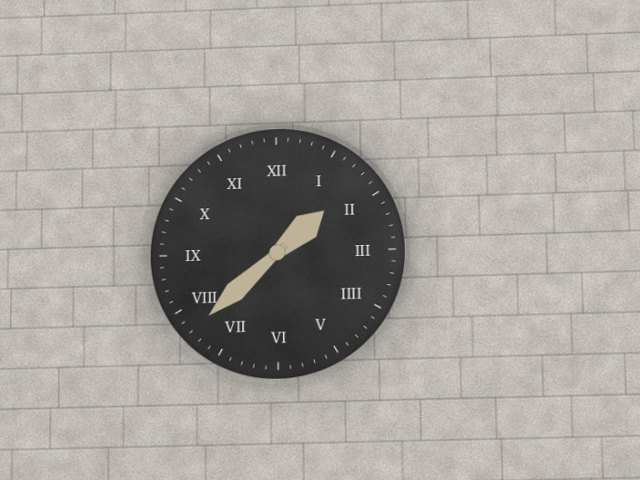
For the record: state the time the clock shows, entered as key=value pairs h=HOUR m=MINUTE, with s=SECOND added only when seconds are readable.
h=1 m=38
